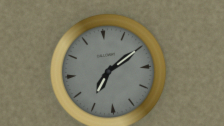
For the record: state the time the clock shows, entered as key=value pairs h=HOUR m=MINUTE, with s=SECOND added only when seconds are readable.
h=7 m=10
